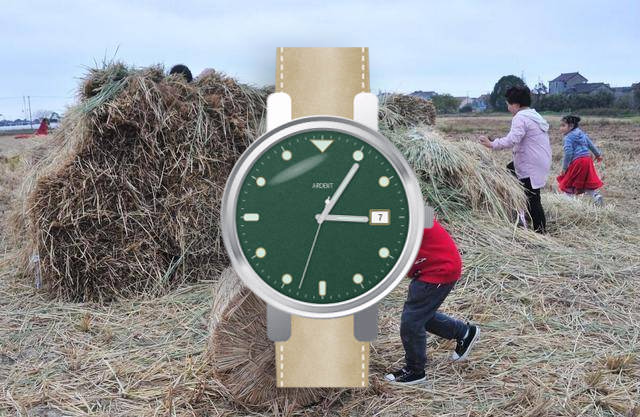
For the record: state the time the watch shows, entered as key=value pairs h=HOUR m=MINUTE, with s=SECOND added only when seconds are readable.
h=3 m=5 s=33
